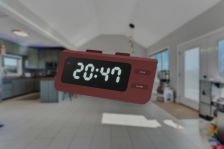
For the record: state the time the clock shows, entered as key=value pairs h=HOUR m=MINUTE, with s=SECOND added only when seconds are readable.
h=20 m=47
